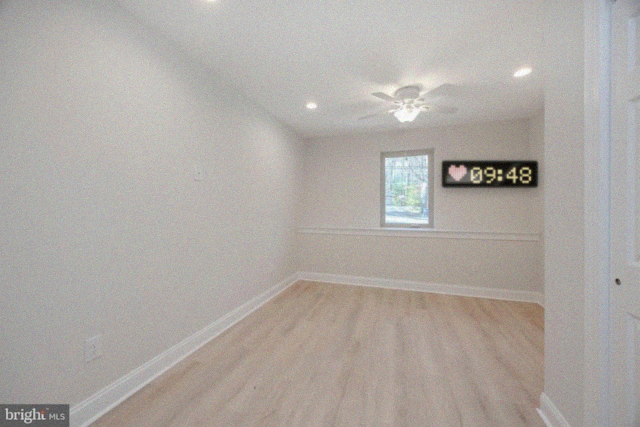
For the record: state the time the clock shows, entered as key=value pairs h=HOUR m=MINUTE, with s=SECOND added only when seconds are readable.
h=9 m=48
